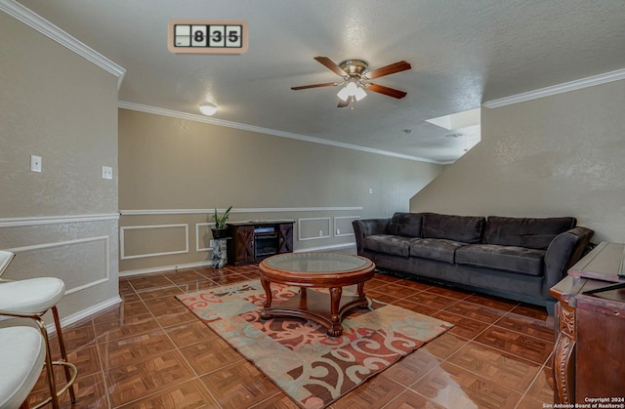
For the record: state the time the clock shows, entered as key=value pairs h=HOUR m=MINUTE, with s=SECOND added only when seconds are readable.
h=8 m=35
